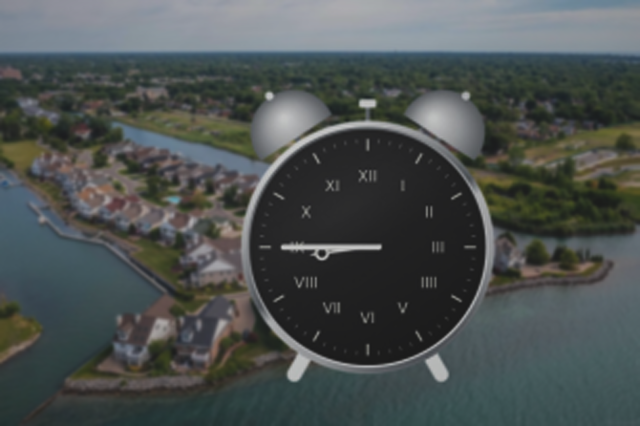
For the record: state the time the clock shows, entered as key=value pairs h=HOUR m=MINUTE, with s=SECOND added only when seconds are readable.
h=8 m=45
